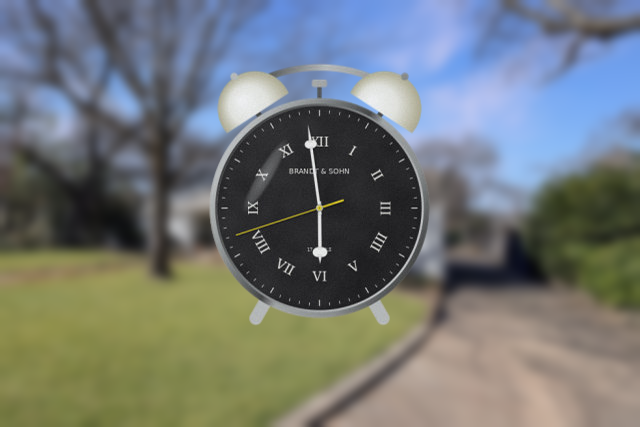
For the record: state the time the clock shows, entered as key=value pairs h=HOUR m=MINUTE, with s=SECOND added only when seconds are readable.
h=5 m=58 s=42
